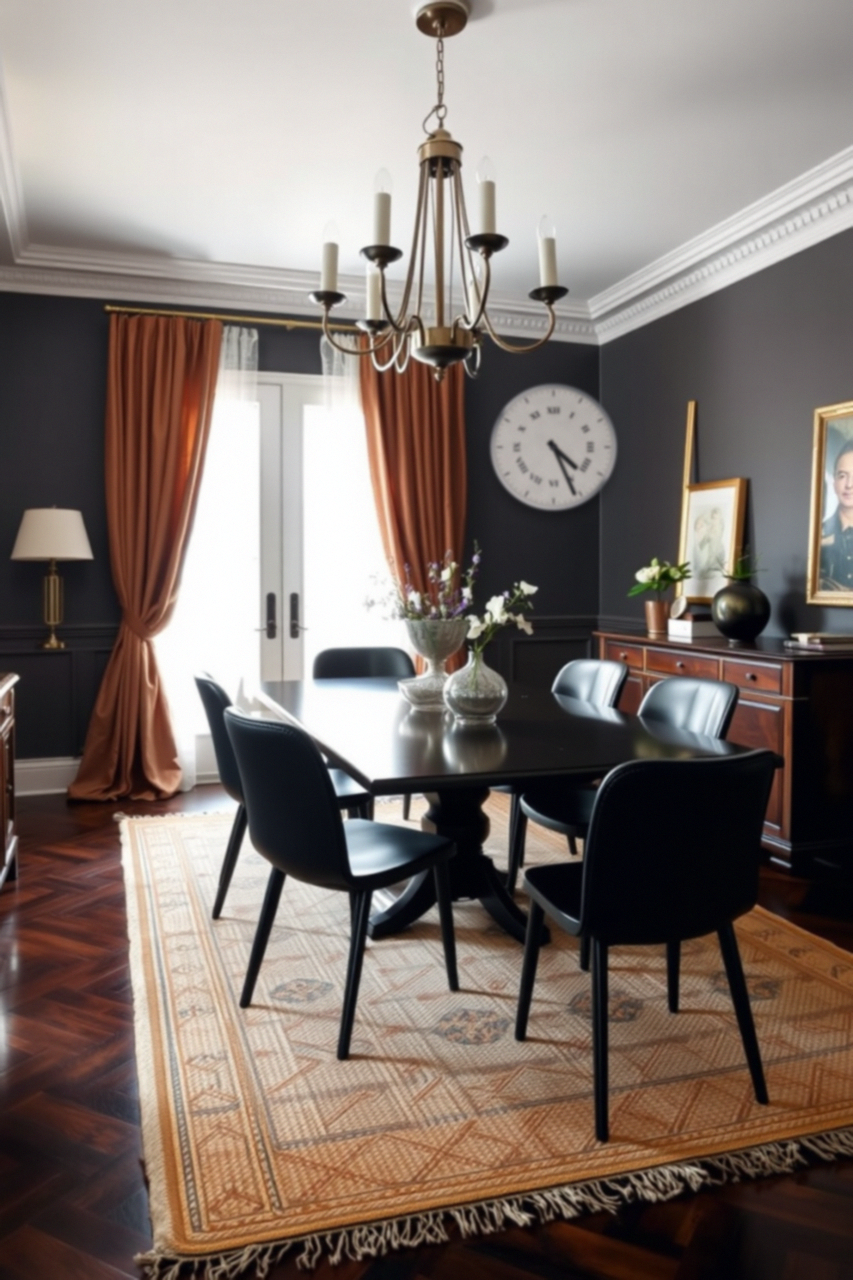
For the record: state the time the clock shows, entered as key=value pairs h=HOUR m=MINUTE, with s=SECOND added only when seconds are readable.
h=4 m=26
